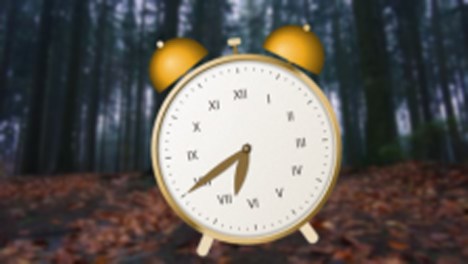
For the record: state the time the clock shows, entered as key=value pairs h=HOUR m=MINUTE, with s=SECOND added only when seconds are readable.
h=6 m=40
